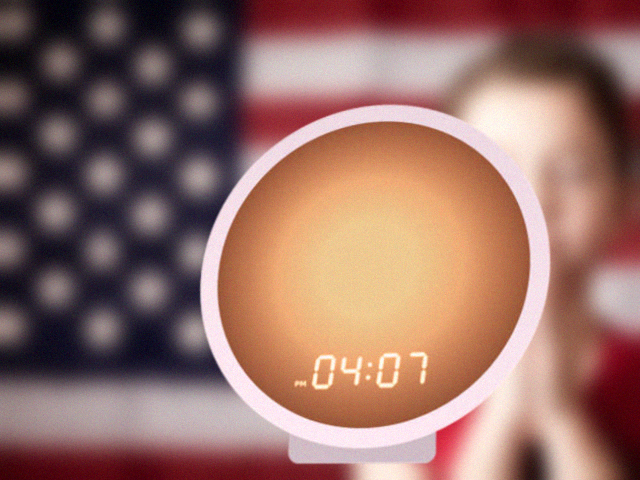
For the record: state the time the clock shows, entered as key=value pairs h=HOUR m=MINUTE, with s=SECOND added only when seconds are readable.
h=4 m=7
